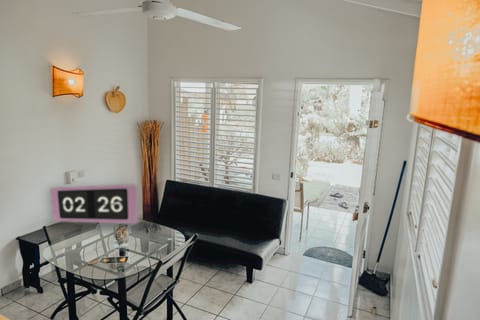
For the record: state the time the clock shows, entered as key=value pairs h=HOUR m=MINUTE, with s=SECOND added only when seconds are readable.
h=2 m=26
